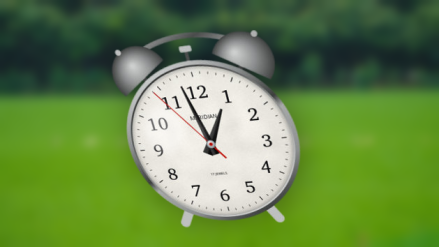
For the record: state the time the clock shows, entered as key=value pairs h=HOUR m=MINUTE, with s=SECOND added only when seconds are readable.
h=12 m=57 s=54
